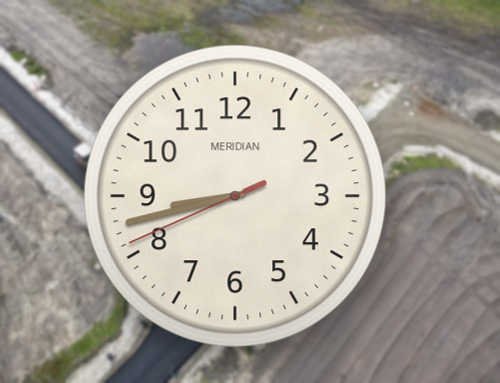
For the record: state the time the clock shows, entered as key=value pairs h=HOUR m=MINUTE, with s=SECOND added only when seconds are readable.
h=8 m=42 s=41
